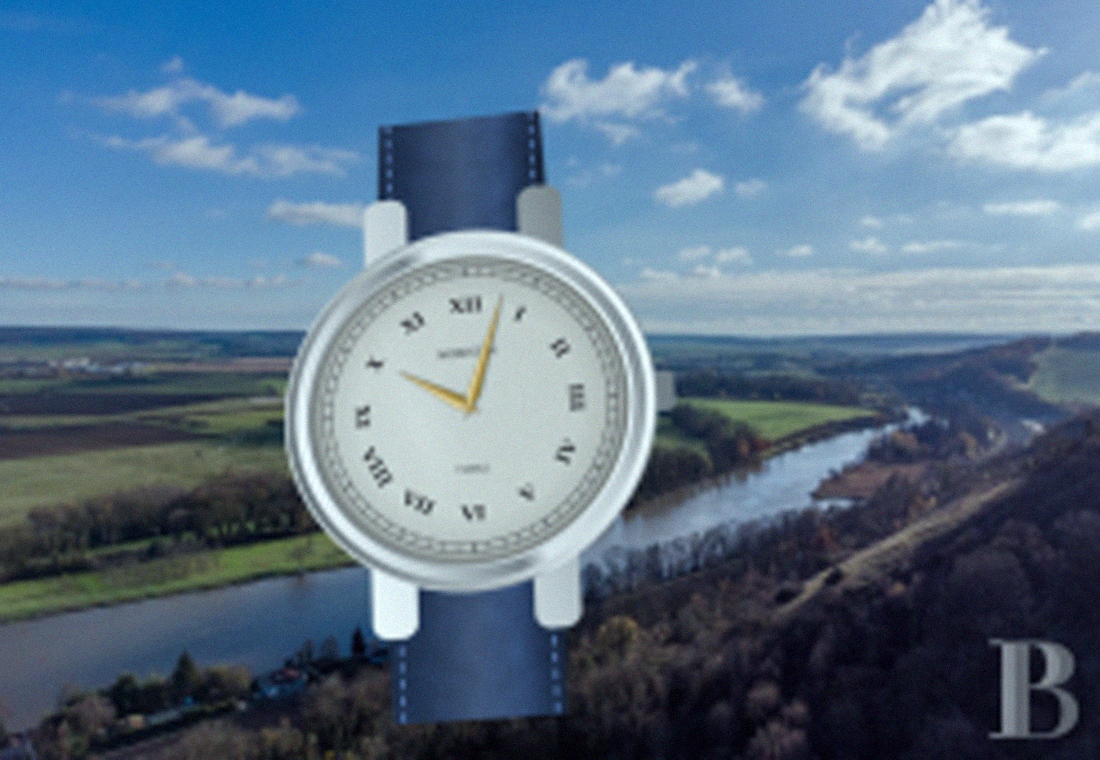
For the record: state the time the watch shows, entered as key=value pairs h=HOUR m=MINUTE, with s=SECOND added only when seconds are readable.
h=10 m=3
